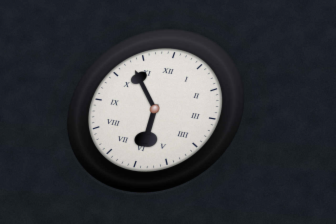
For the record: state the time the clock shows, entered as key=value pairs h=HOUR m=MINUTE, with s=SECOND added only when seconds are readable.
h=5 m=53
